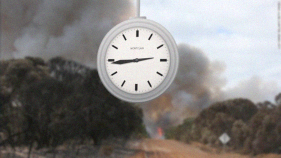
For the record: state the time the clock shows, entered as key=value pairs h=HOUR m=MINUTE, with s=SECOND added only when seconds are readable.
h=2 m=44
